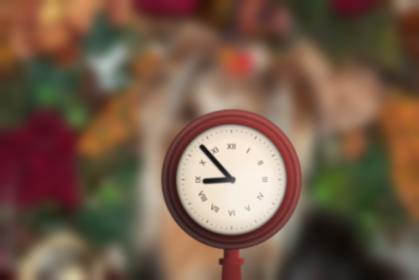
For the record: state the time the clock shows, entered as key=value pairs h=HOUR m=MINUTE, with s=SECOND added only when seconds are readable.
h=8 m=53
